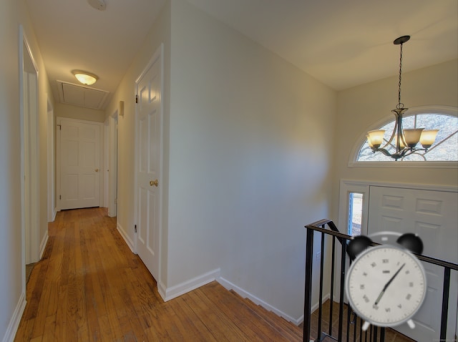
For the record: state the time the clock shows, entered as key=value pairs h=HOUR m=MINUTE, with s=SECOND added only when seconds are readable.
h=7 m=7
